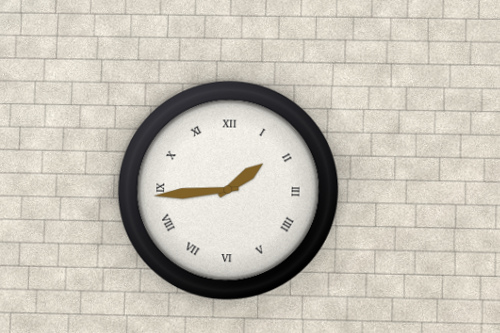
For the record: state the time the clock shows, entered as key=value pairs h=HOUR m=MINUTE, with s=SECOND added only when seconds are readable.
h=1 m=44
